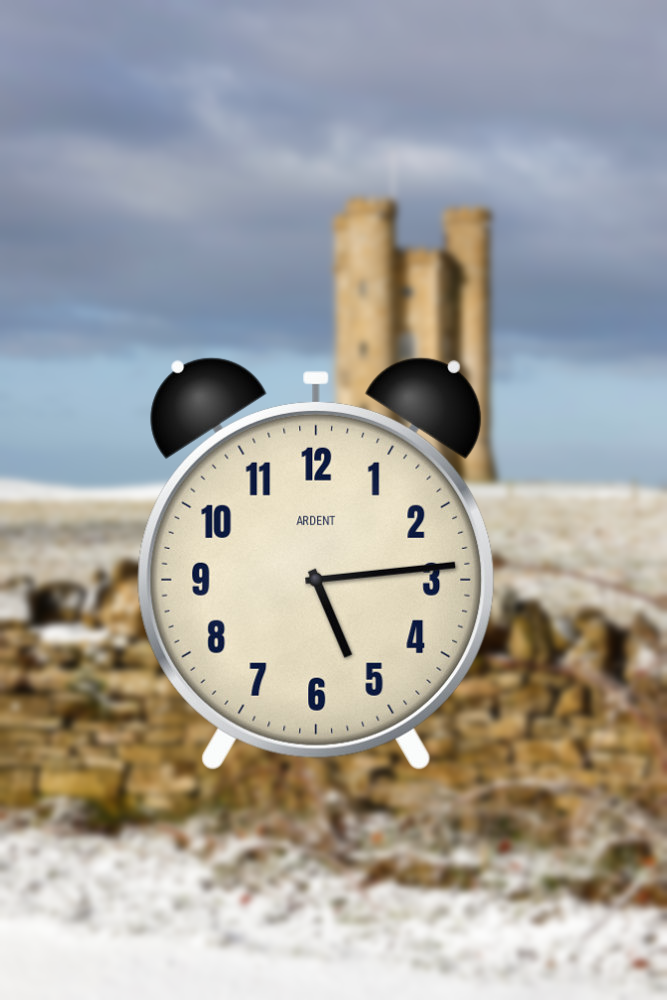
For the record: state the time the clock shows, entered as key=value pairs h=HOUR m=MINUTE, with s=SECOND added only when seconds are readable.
h=5 m=14
